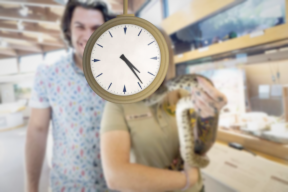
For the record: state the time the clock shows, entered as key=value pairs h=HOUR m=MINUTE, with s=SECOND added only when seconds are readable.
h=4 m=24
